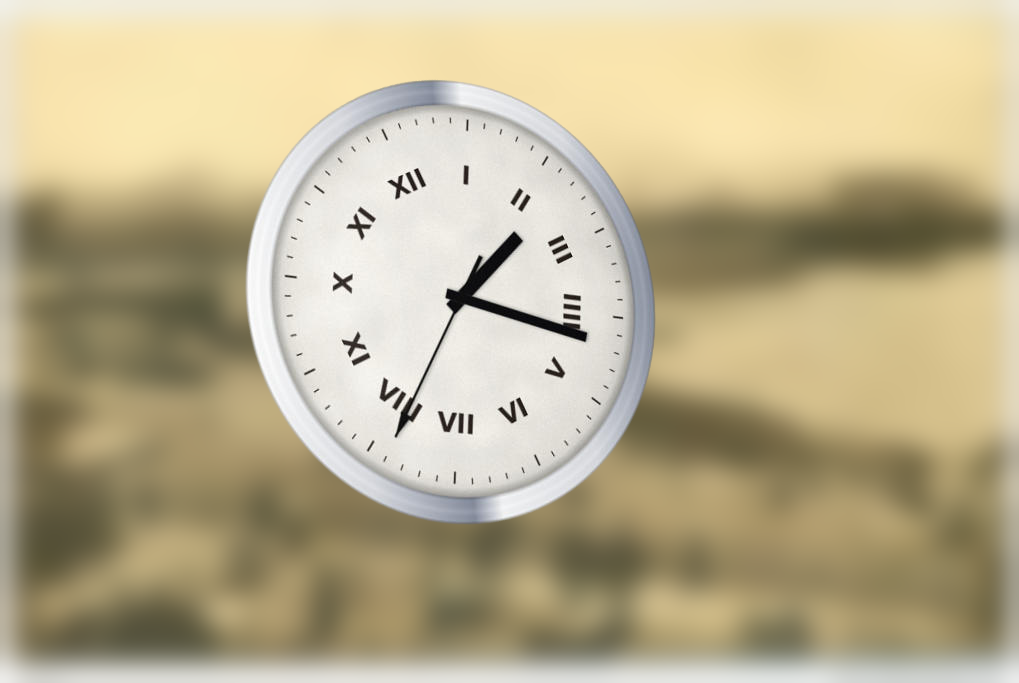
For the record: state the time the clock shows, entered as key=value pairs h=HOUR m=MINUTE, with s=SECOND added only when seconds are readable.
h=2 m=21 s=39
